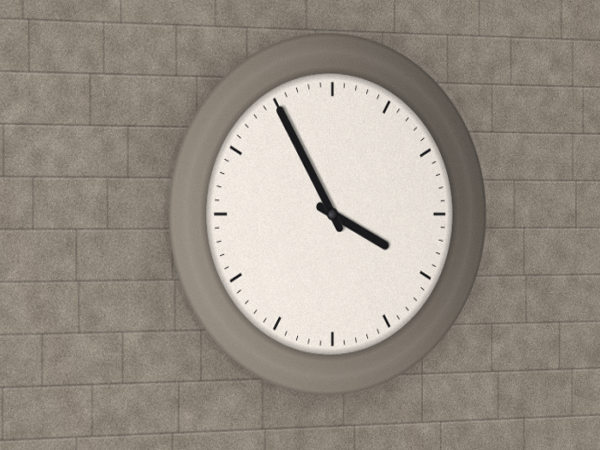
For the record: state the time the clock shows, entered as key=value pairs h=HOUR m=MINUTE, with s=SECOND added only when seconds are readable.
h=3 m=55
